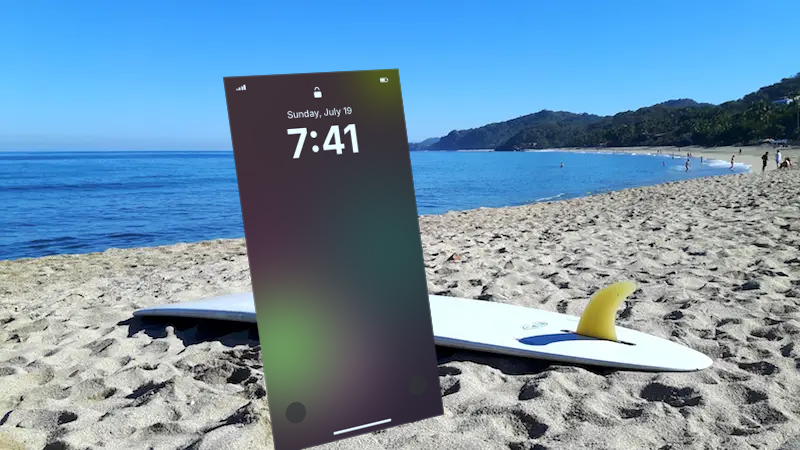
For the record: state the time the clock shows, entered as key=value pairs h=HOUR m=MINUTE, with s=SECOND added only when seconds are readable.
h=7 m=41
